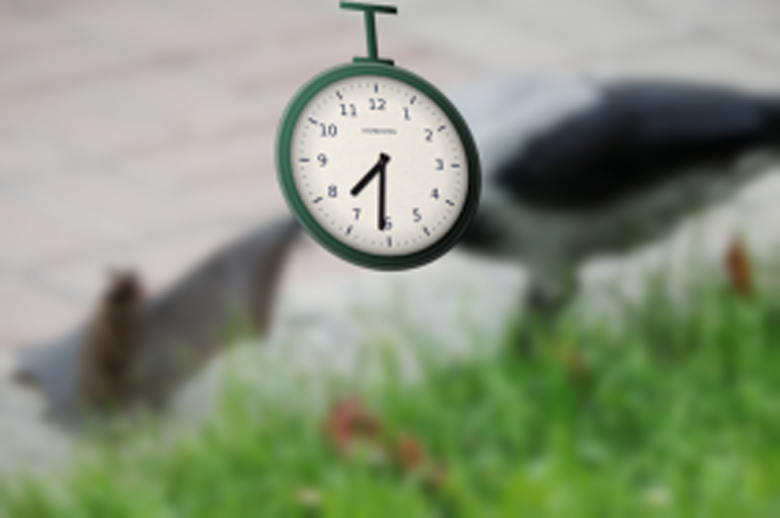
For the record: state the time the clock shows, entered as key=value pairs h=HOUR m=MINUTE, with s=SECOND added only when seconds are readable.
h=7 m=31
